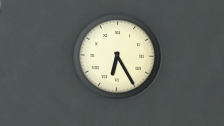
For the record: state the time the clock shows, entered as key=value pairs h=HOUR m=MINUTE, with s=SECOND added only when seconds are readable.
h=6 m=25
